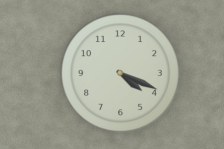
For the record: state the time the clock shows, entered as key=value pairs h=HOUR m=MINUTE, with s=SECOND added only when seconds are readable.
h=4 m=19
